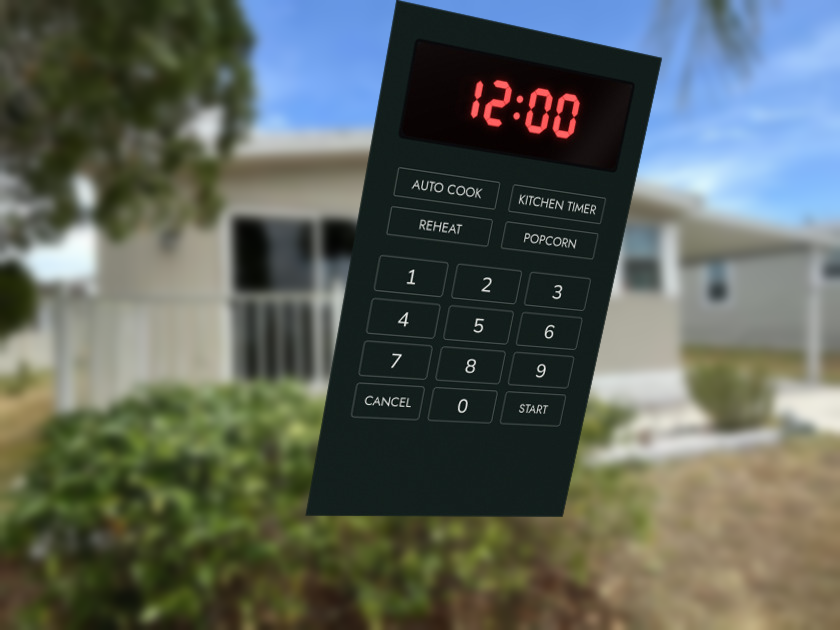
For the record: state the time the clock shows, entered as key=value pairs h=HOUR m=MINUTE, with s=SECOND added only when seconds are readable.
h=12 m=0
